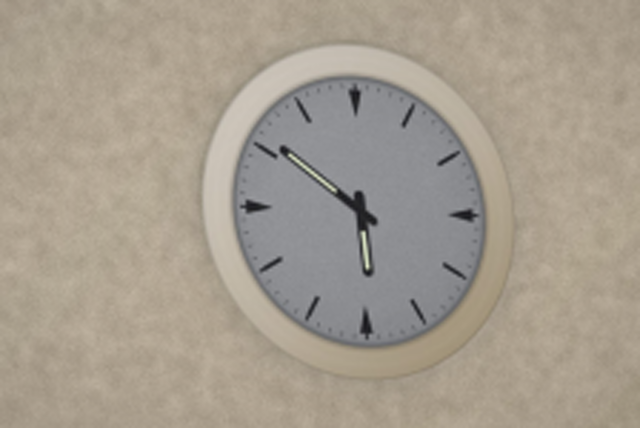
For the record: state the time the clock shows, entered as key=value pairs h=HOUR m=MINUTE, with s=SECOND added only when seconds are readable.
h=5 m=51
